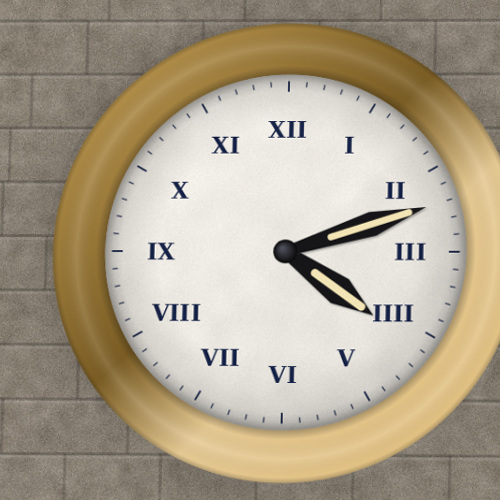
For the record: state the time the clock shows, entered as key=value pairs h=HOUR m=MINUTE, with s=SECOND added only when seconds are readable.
h=4 m=12
